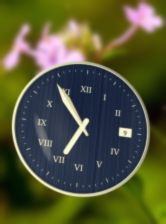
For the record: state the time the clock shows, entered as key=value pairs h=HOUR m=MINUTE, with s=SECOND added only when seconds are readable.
h=6 m=54
